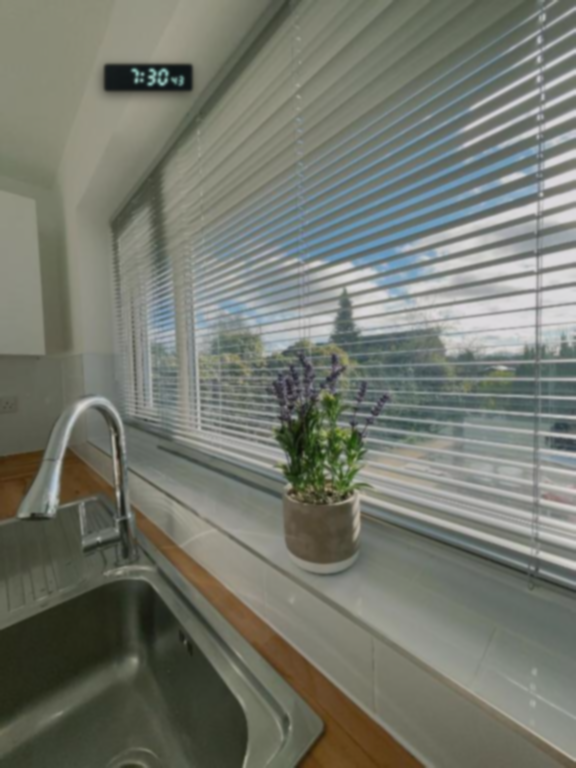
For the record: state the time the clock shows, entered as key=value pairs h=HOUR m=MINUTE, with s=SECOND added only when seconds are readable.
h=7 m=30
